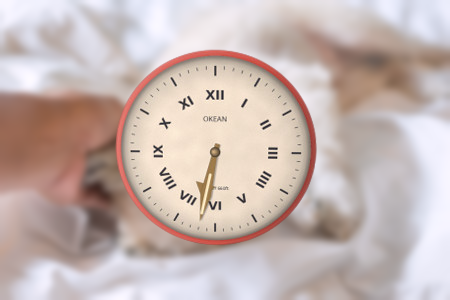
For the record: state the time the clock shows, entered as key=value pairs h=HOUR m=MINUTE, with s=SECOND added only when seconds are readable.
h=6 m=32
